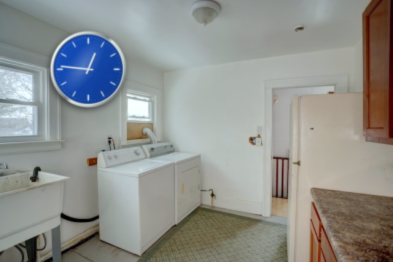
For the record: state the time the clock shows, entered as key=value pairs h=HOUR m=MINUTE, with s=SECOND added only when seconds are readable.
h=12 m=46
